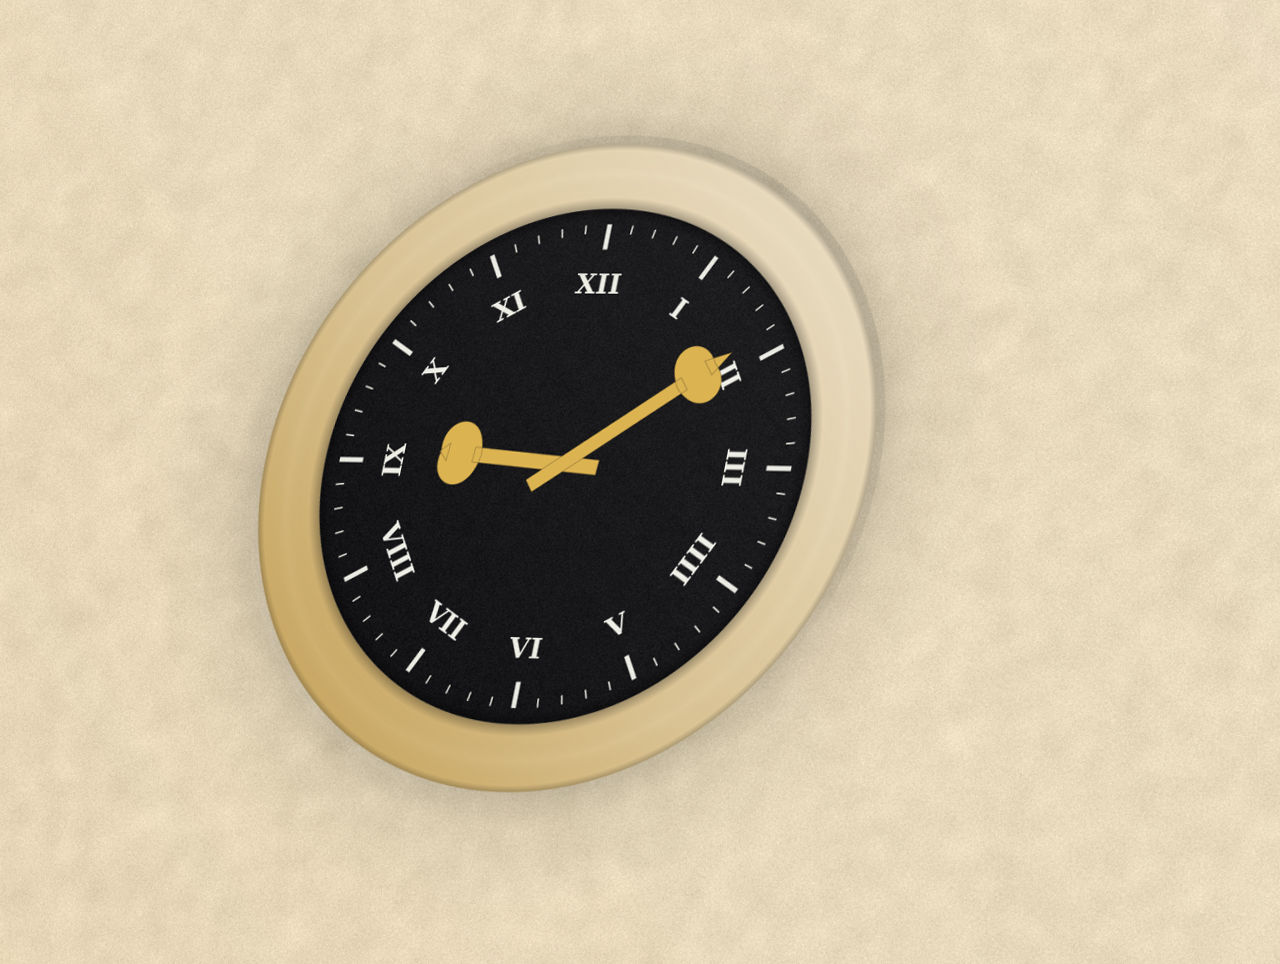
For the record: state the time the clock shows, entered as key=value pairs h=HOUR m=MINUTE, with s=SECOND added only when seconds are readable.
h=9 m=9
